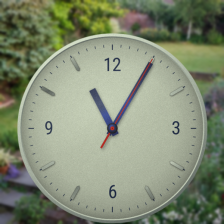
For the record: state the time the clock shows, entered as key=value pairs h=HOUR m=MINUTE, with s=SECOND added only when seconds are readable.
h=11 m=5 s=5
